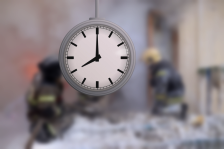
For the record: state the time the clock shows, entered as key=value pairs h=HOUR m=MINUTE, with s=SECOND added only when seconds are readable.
h=8 m=0
